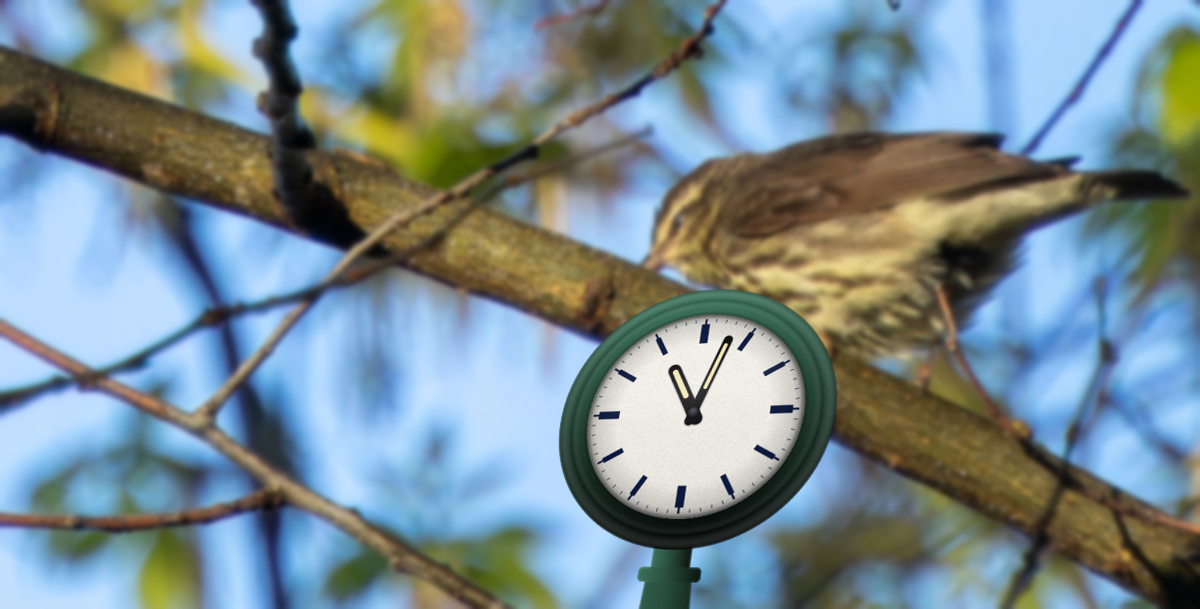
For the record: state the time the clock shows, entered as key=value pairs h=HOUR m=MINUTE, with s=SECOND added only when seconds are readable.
h=11 m=3
